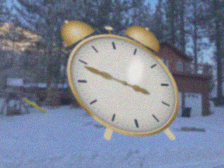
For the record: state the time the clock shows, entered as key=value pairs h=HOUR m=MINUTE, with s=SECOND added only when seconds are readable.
h=3 m=49
